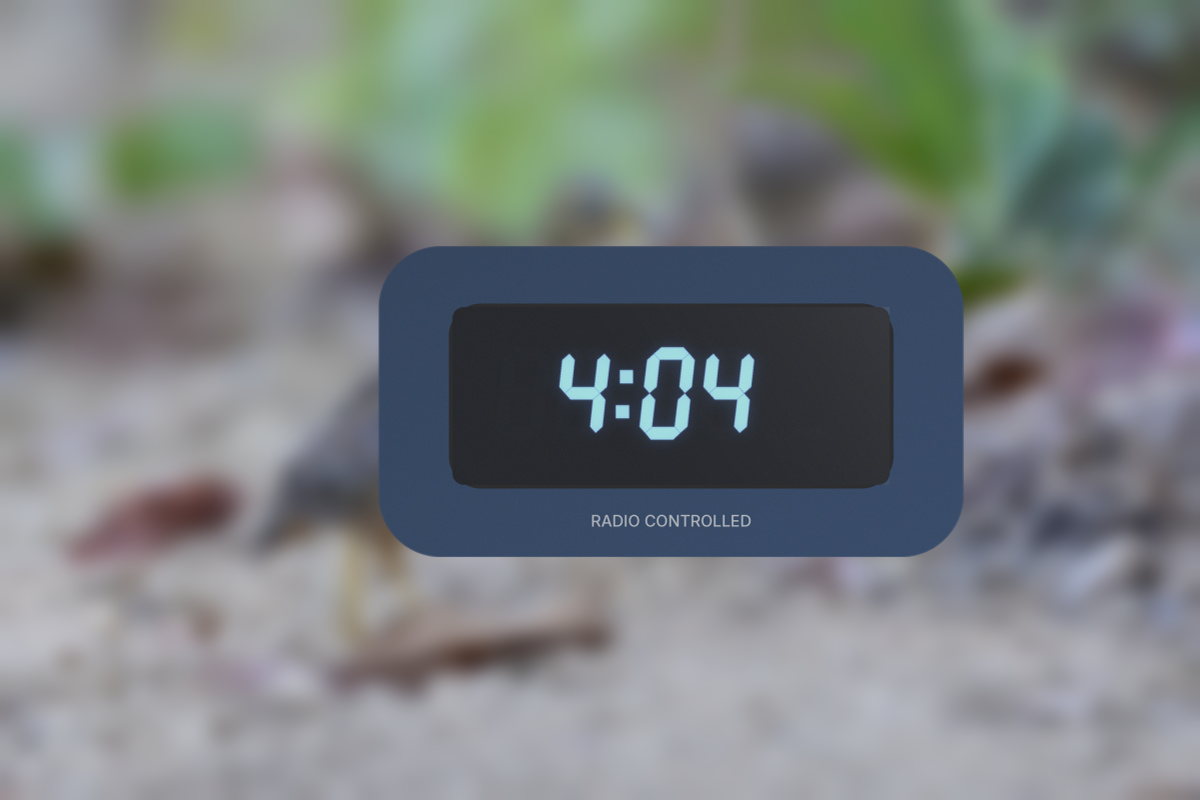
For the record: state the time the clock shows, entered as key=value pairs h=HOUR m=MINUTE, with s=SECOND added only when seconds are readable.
h=4 m=4
